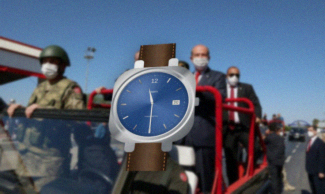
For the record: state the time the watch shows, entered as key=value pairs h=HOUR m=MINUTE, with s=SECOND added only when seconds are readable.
h=11 m=30
